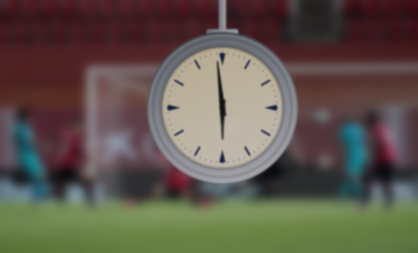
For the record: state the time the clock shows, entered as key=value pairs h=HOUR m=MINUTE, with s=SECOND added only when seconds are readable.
h=5 m=59
